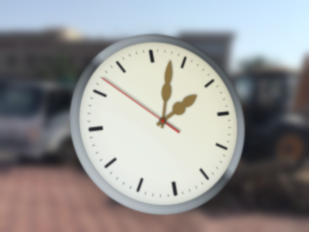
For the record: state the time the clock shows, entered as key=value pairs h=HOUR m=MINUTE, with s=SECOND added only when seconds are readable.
h=2 m=2 s=52
